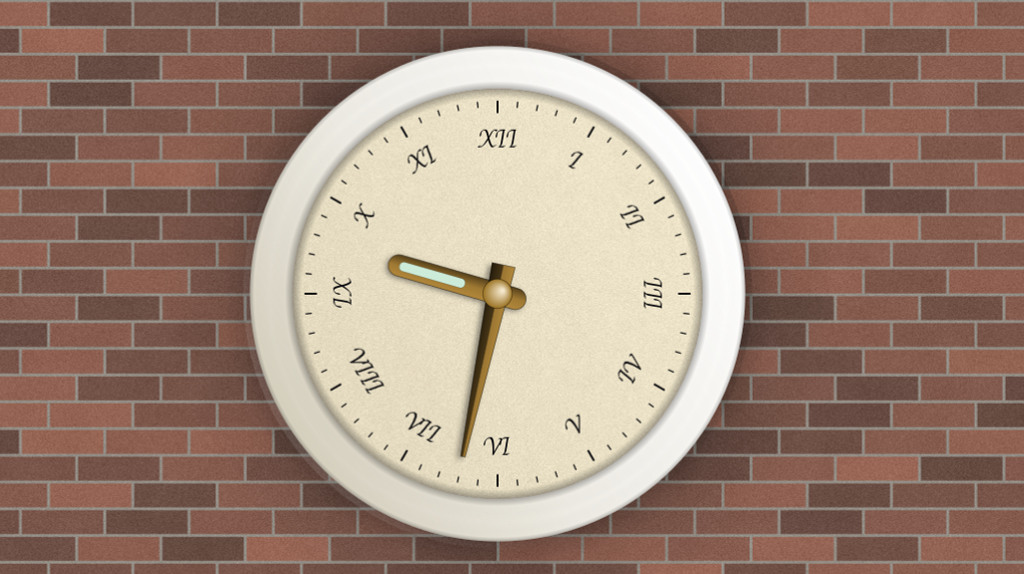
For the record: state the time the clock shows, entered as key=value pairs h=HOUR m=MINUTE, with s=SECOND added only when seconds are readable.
h=9 m=32
